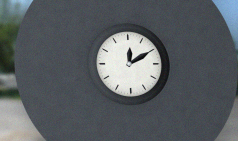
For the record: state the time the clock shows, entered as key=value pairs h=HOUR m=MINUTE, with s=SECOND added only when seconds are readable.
h=12 m=10
